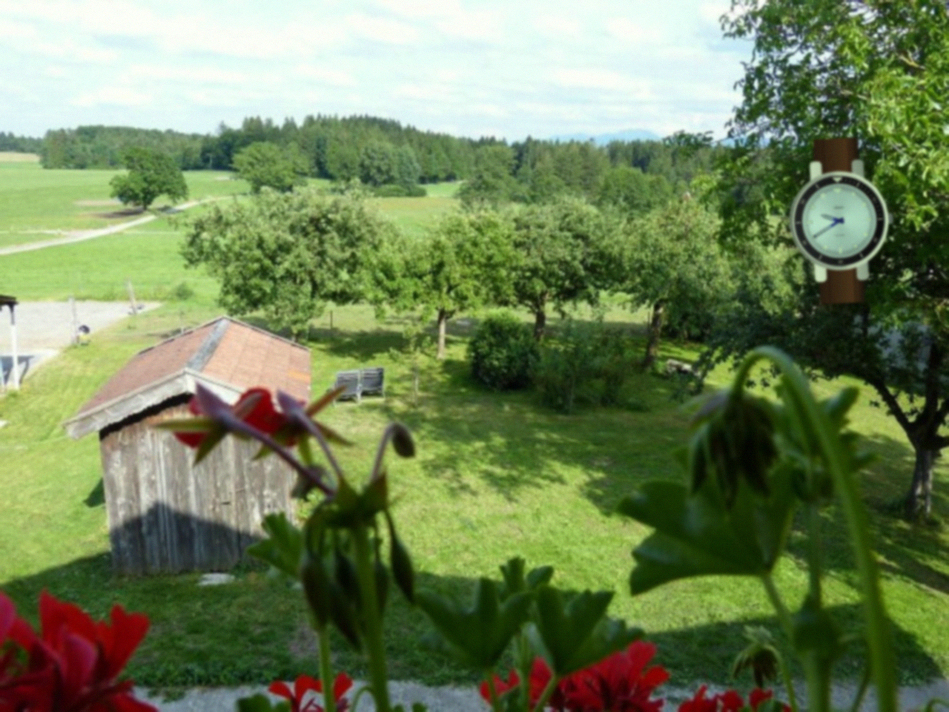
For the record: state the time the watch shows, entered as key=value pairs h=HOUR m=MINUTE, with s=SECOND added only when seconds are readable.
h=9 m=40
